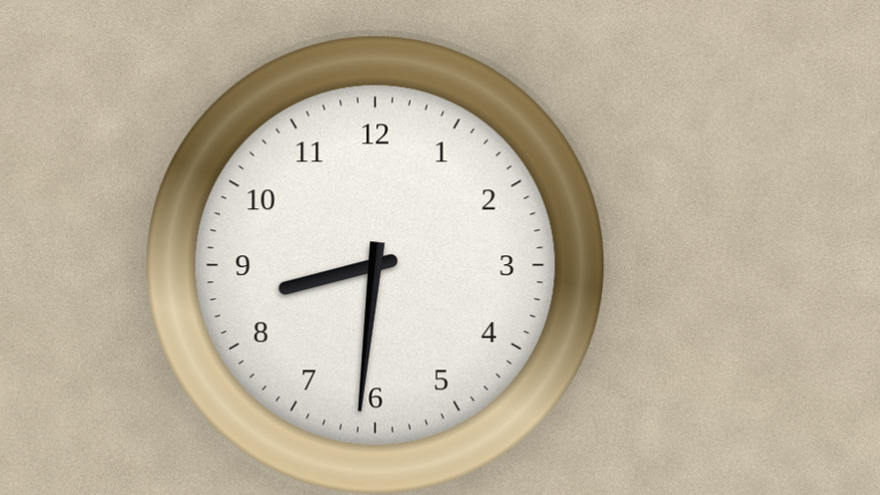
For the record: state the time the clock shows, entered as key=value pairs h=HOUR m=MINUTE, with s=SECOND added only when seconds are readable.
h=8 m=31
